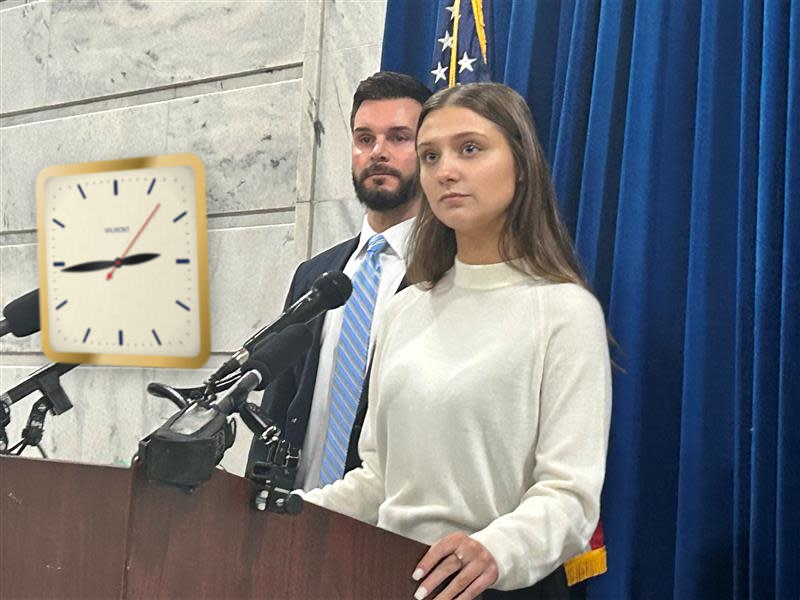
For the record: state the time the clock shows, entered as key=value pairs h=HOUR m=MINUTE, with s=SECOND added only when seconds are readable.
h=2 m=44 s=7
